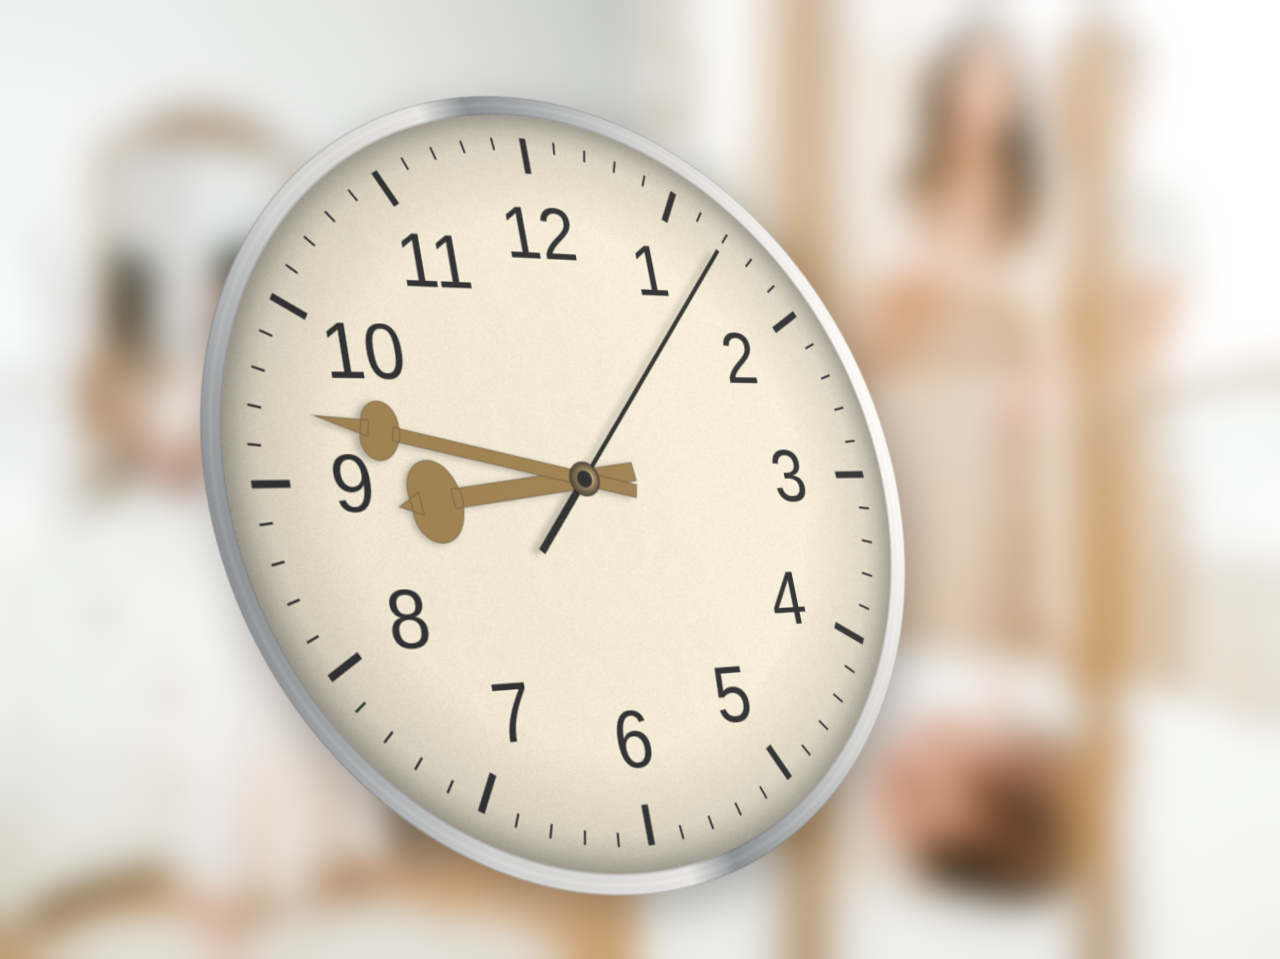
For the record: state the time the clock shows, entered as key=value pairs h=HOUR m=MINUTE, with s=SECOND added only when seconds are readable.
h=8 m=47 s=7
